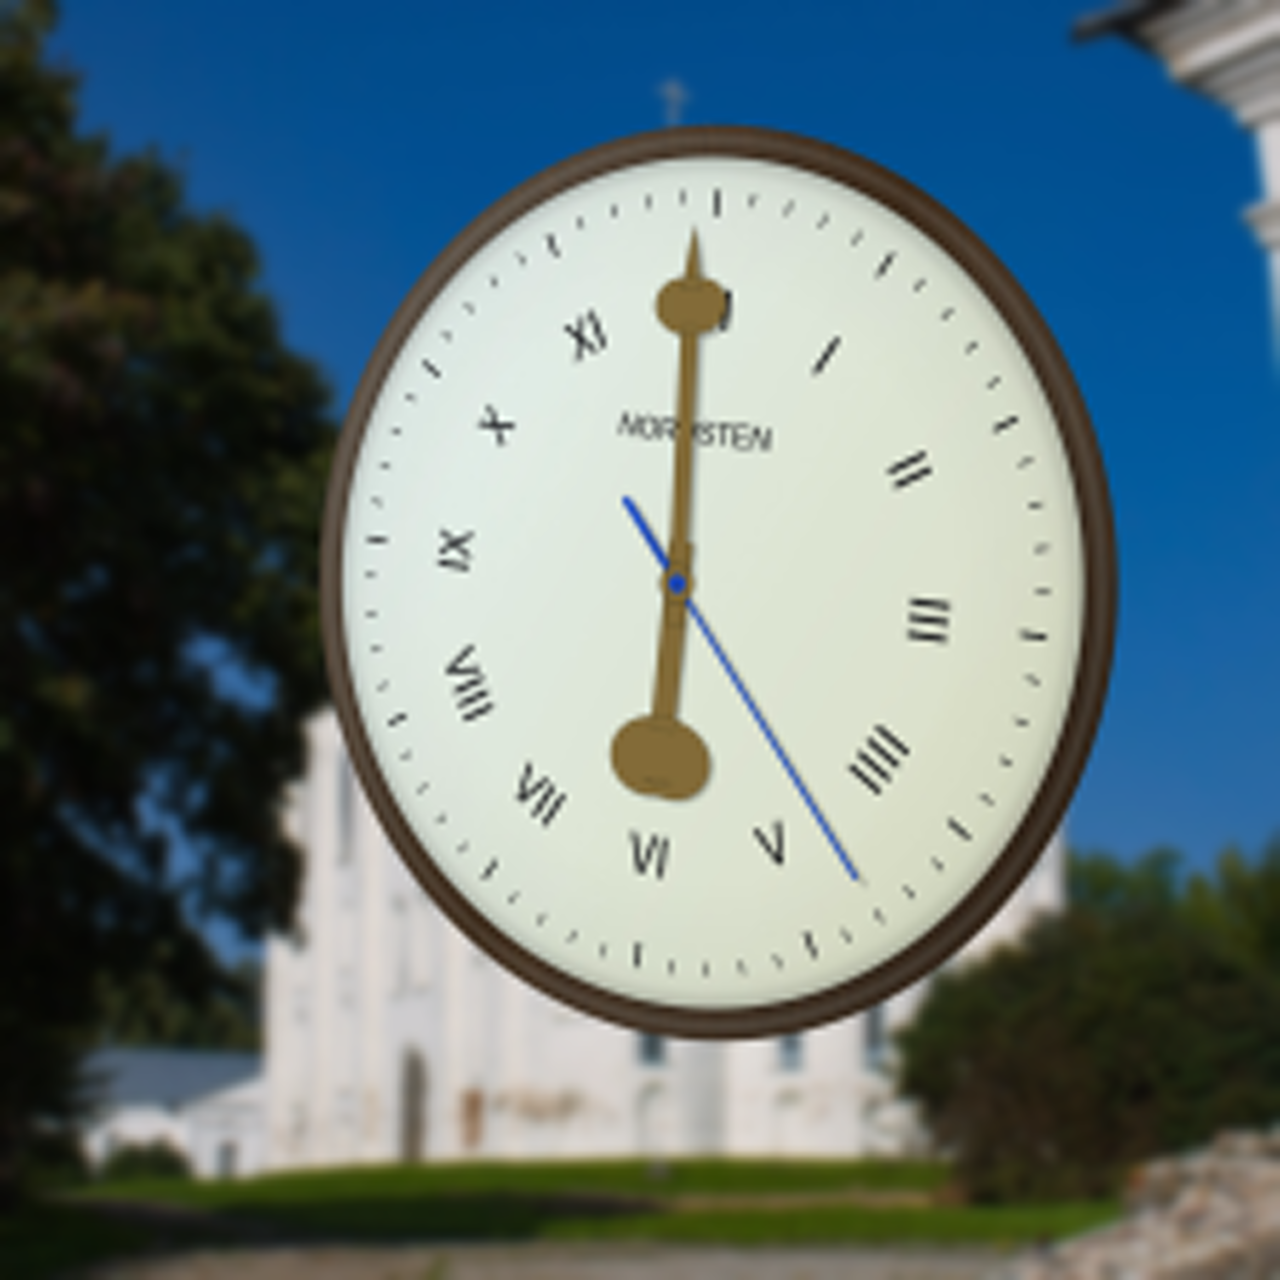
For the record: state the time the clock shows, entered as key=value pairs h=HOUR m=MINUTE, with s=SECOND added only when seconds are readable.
h=5 m=59 s=23
